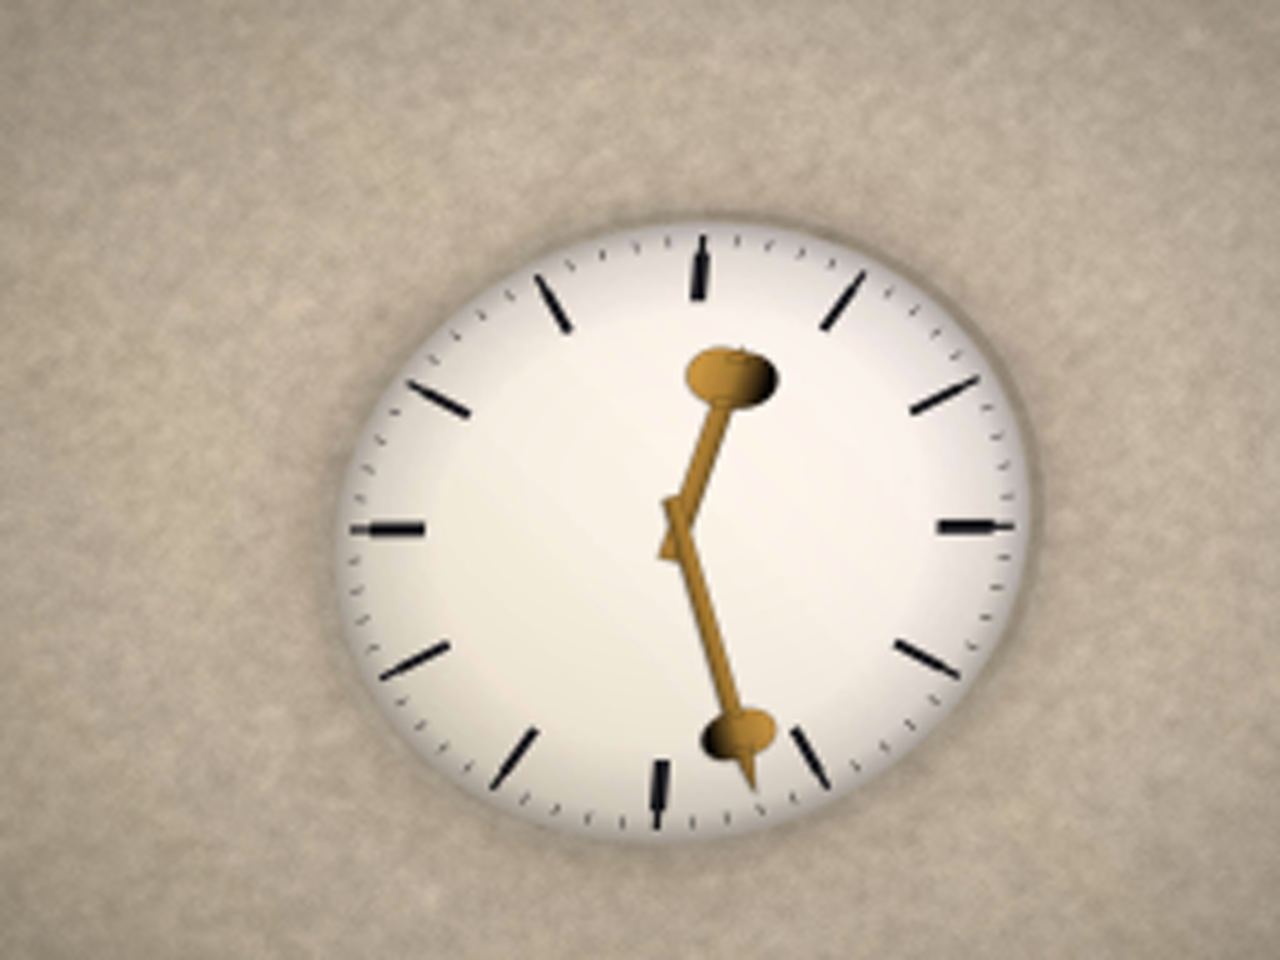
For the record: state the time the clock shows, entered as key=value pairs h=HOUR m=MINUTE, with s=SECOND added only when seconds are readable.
h=12 m=27
